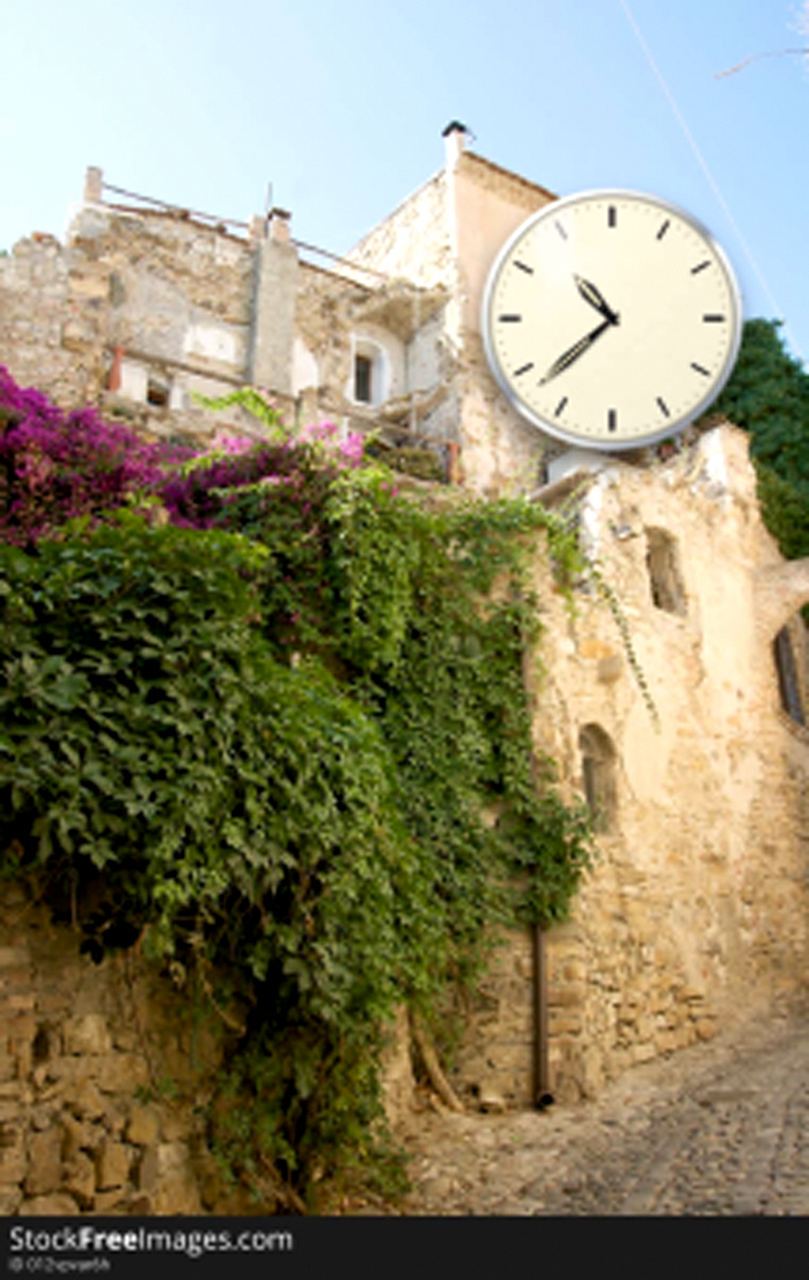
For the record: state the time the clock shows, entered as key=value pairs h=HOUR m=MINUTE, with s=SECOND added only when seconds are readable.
h=10 m=38
